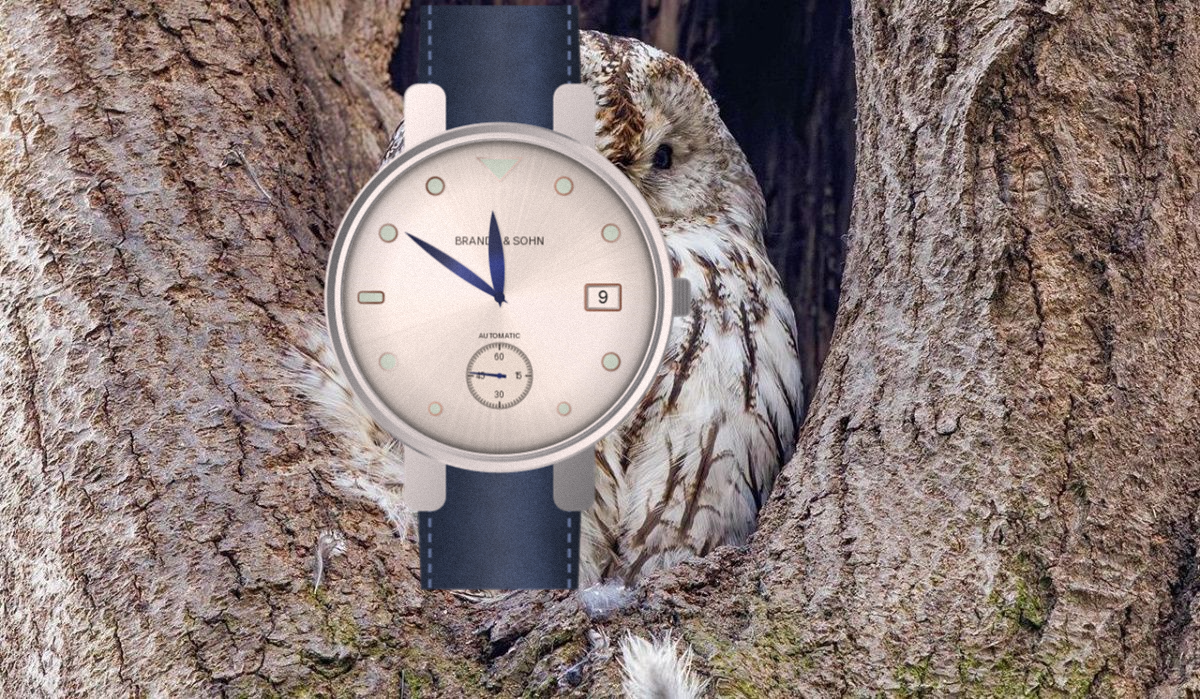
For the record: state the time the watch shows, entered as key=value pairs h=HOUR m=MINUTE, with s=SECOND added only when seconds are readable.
h=11 m=50 s=46
